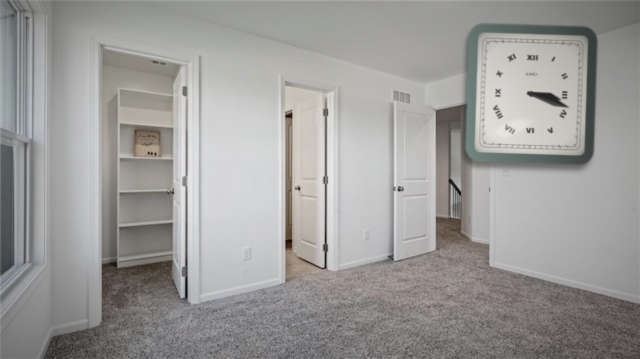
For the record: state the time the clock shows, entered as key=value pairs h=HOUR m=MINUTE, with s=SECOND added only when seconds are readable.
h=3 m=18
